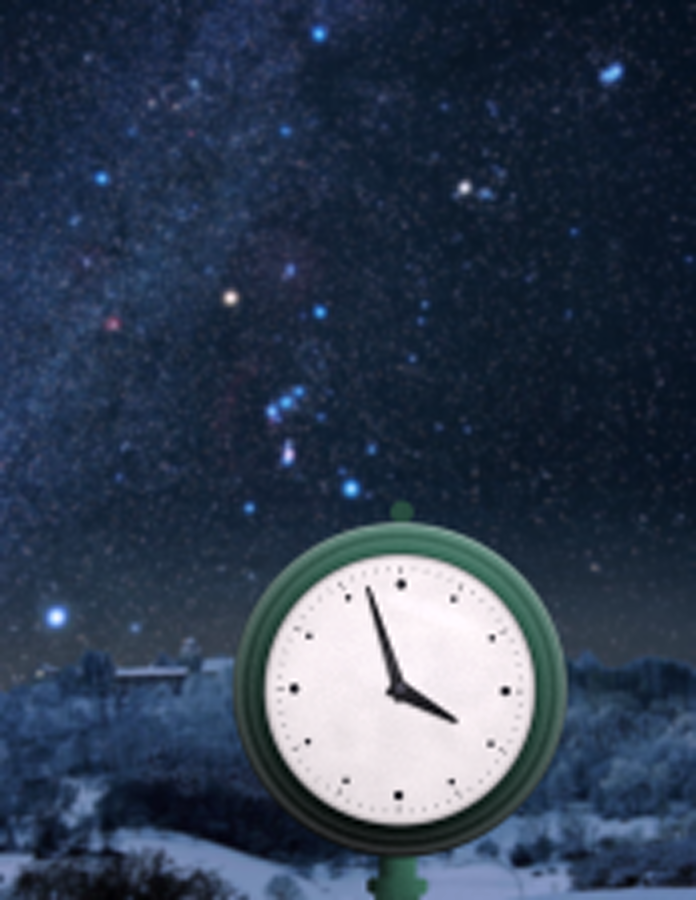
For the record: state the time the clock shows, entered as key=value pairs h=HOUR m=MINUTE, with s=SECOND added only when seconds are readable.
h=3 m=57
